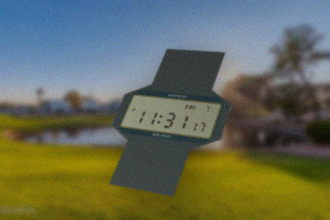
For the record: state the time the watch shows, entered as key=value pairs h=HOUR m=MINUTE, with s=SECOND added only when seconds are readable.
h=11 m=31 s=17
